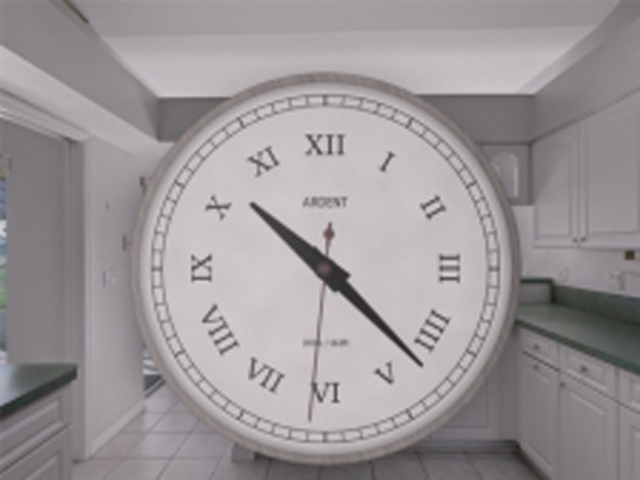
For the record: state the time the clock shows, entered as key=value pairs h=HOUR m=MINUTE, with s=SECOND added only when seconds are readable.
h=10 m=22 s=31
